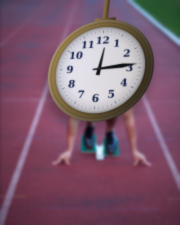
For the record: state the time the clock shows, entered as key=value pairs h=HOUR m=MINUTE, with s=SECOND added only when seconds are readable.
h=12 m=14
